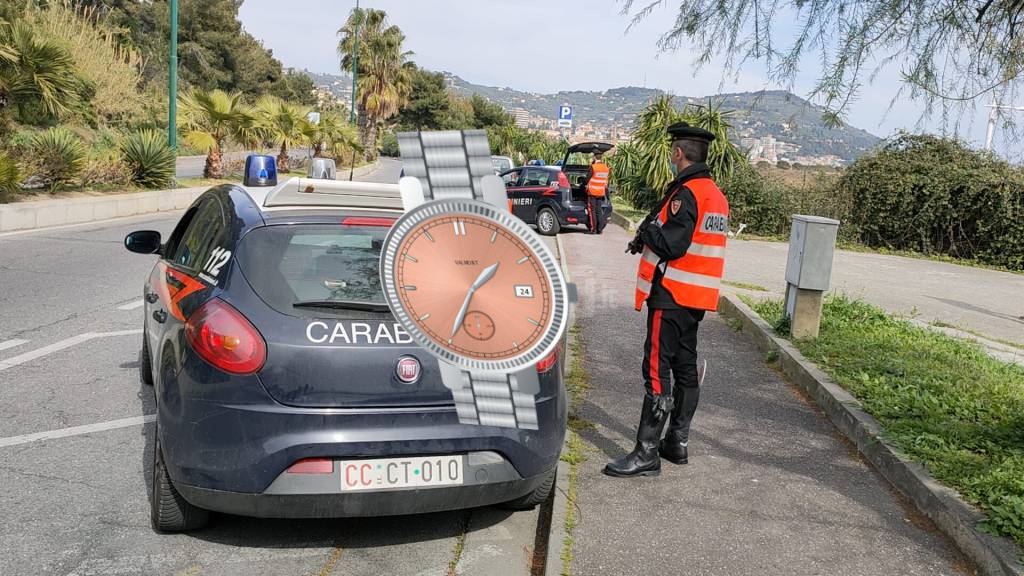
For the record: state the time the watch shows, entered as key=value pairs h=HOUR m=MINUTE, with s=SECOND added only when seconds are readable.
h=1 m=35
